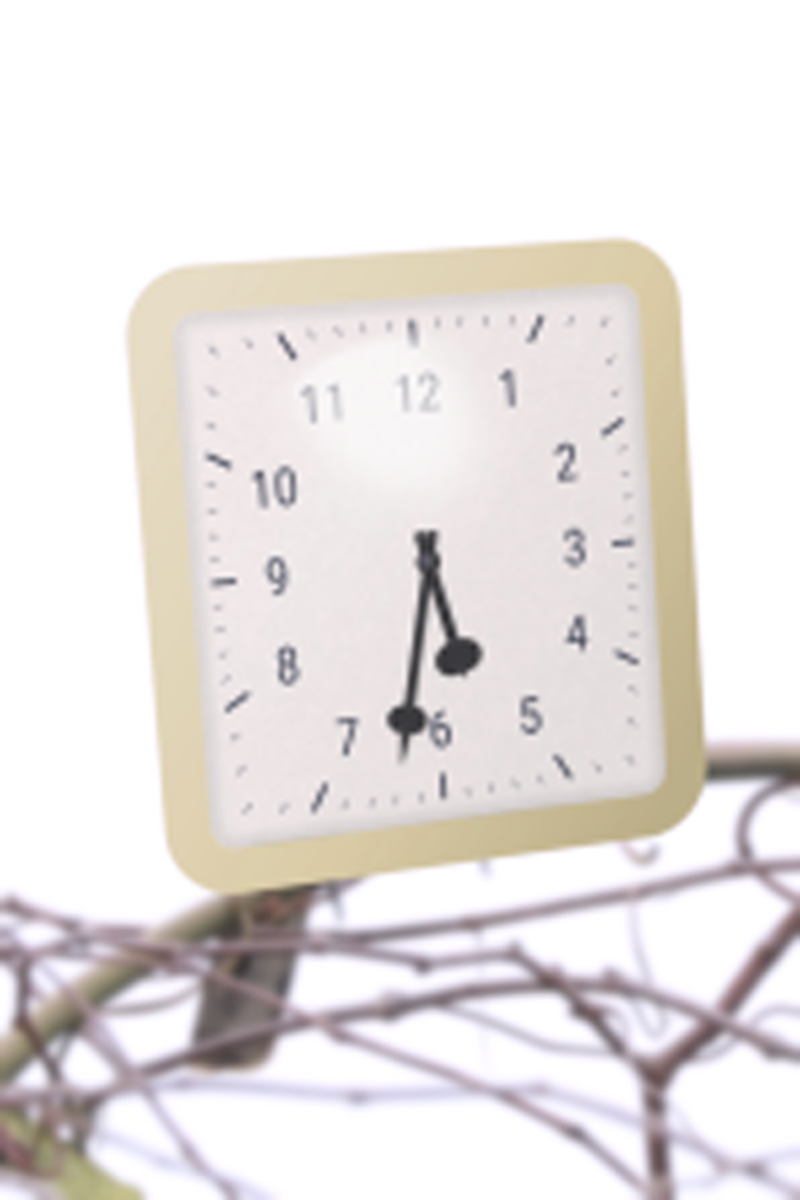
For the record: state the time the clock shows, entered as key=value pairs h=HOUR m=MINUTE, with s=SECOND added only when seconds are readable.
h=5 m=32
